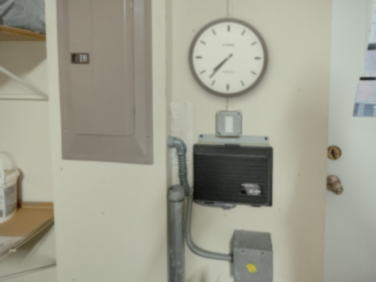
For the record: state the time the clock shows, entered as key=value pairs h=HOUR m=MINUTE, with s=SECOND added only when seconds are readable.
h=7 m=37
